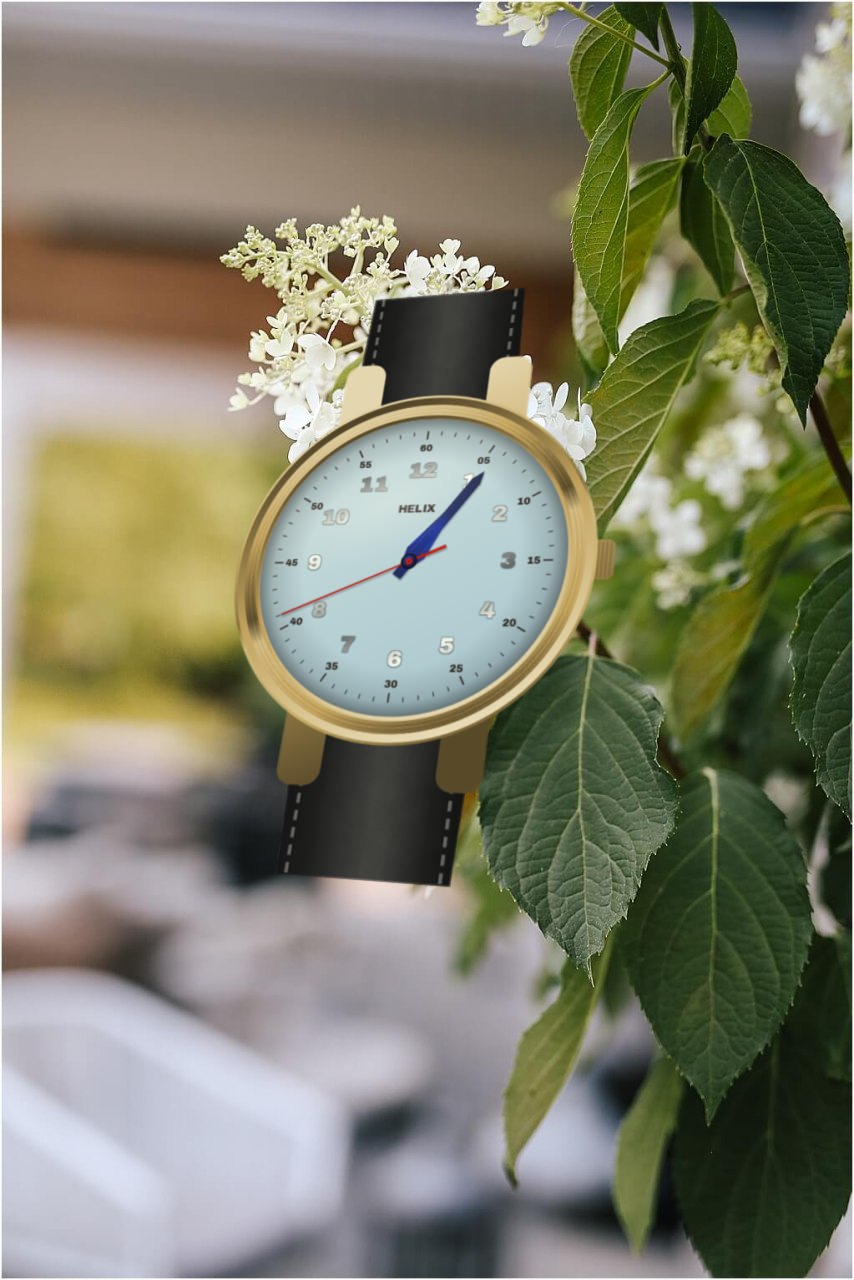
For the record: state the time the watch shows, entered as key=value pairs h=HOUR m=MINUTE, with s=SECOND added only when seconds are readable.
h=1 m=5 s=41
